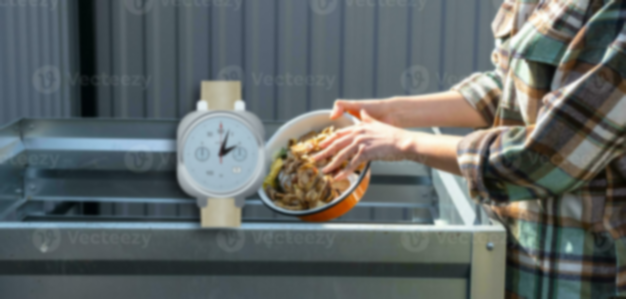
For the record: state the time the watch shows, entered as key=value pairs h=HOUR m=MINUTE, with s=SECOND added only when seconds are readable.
h=2 m=3
